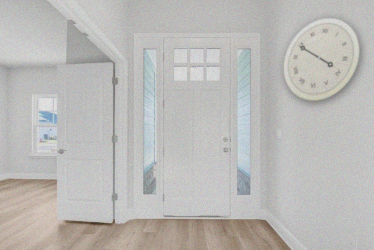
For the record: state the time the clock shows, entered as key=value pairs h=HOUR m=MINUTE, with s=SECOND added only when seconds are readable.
h=3 m=49
